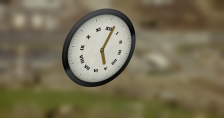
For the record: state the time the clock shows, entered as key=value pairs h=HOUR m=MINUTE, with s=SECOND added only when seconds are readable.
h=5 m=2
